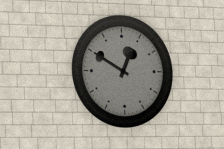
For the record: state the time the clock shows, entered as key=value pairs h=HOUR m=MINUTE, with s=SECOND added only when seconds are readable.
h=12 m=50
